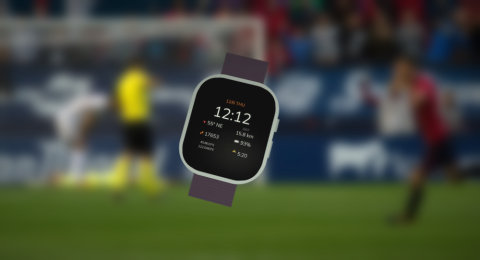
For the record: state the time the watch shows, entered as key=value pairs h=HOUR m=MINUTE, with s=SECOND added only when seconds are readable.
h=12 m=12
